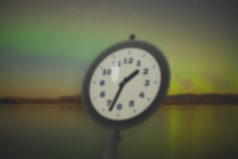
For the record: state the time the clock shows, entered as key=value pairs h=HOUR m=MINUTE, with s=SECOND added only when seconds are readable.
h=1 m=33
